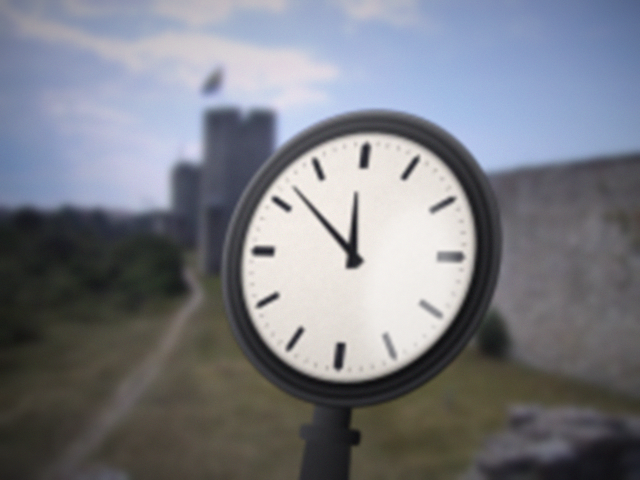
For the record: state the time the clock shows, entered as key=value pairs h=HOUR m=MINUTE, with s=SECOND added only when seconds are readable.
h=11 m=52
